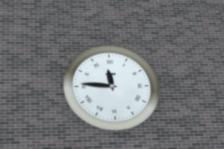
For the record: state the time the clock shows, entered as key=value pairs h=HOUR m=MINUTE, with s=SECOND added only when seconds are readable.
h=11 m=46
